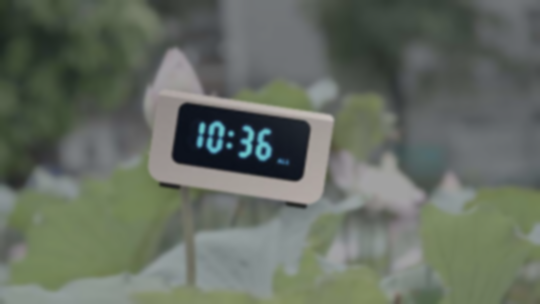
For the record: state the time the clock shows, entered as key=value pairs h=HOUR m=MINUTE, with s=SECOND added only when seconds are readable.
h=10 m=36
